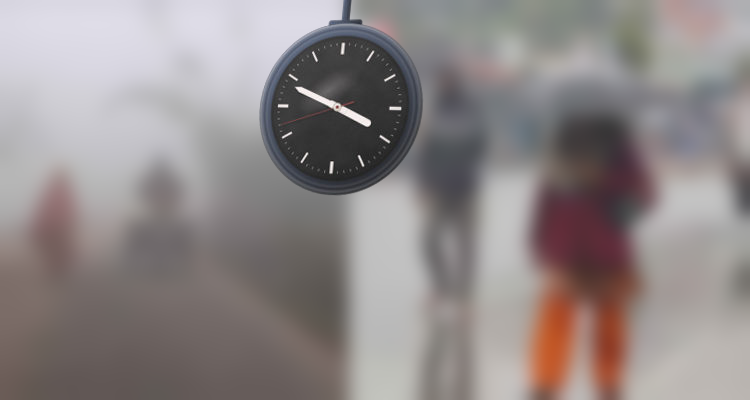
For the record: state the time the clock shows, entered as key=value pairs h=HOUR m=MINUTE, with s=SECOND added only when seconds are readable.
h=3 m=48 s=42
